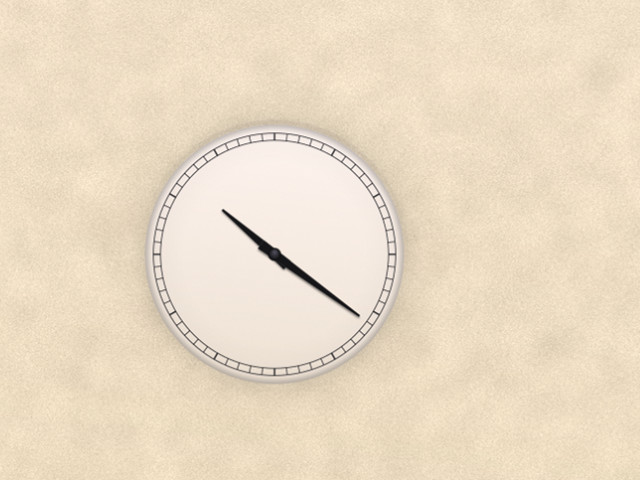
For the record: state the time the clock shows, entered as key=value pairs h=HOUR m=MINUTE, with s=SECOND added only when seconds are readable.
h=10 m=21
